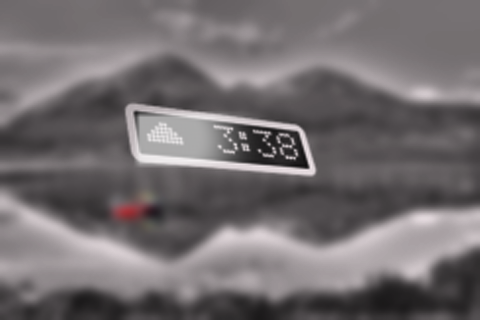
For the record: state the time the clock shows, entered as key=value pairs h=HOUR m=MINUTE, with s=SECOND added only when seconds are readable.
h=3 m=38
